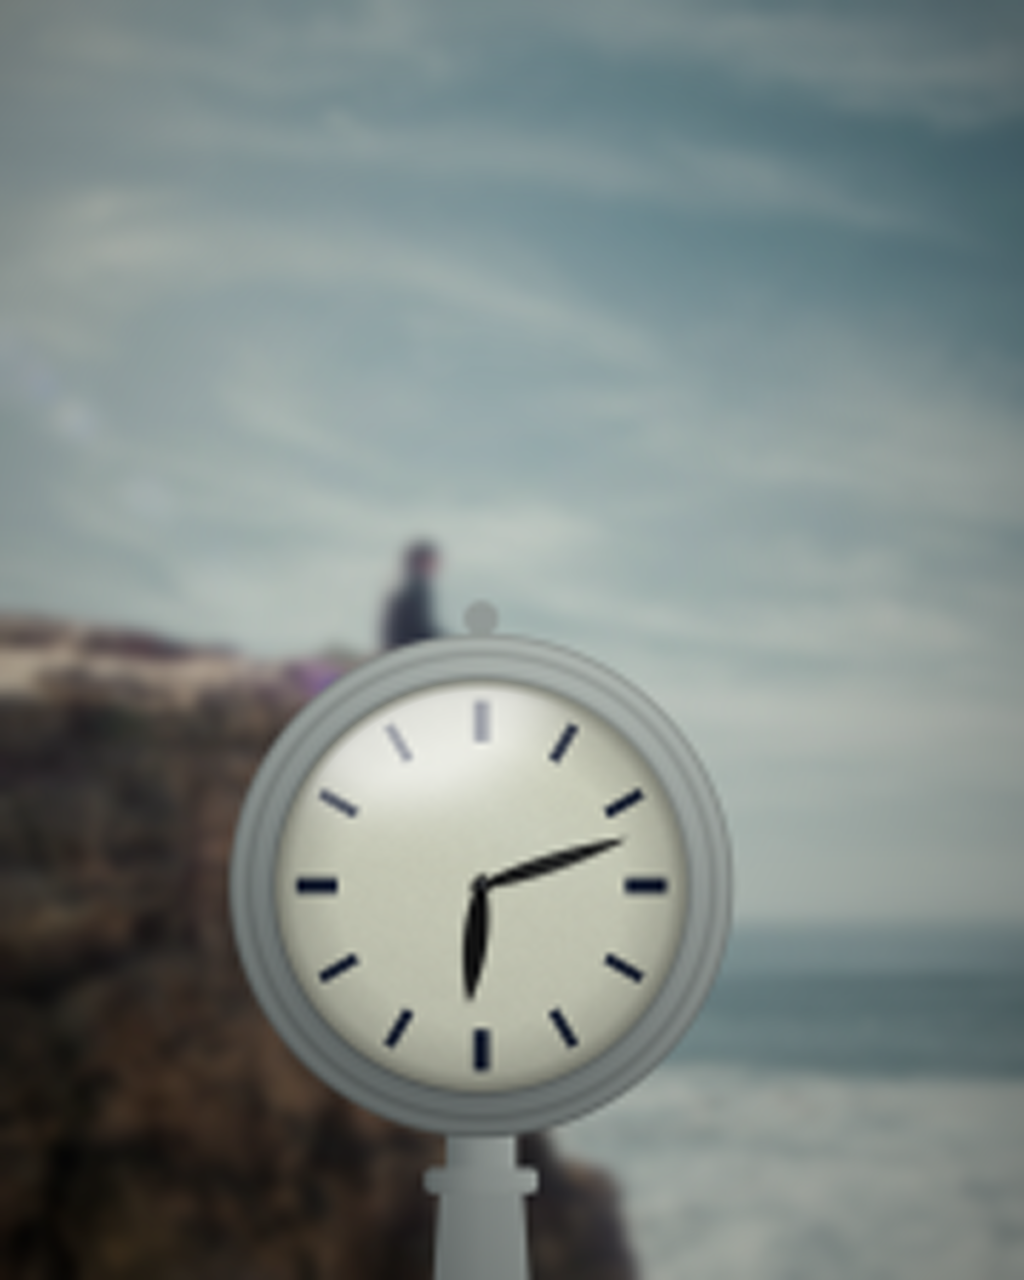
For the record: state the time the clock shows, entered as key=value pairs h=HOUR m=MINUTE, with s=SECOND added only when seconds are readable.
h=6 m=12
